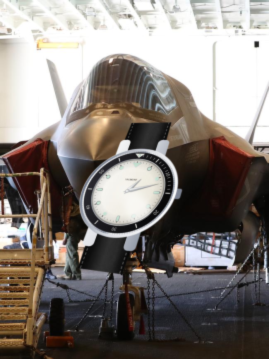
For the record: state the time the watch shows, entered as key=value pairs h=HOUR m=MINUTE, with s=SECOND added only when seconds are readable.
h=1 m=12
